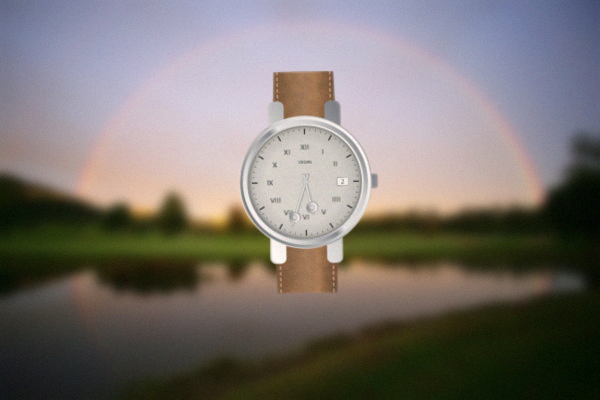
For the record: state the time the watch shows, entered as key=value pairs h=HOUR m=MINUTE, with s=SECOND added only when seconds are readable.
h=5 m=33
